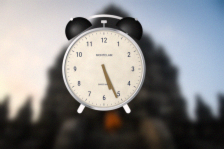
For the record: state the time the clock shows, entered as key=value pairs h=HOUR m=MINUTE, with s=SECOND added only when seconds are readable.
h=5 m=26
